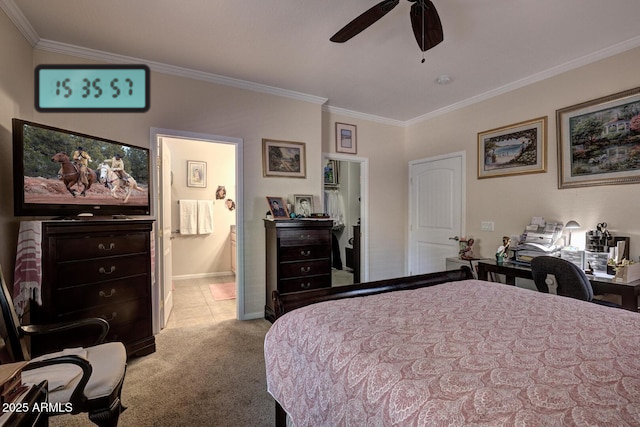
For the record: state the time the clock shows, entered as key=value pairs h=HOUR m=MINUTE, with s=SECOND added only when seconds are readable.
h=15 m=35 s=57
